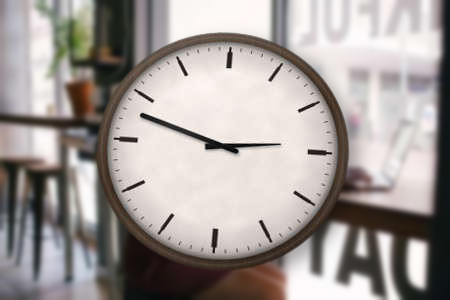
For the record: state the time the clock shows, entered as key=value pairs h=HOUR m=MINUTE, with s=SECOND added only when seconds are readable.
h=2 m=48
